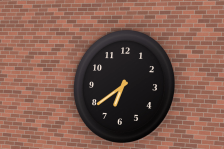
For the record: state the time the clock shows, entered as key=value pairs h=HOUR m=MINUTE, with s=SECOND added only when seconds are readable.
h=6 m=39
